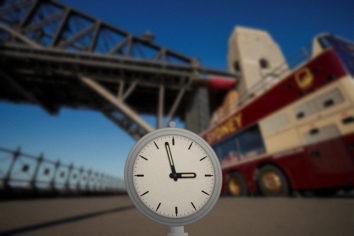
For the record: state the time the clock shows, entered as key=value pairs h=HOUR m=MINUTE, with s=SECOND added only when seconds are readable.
h=2 m=58
